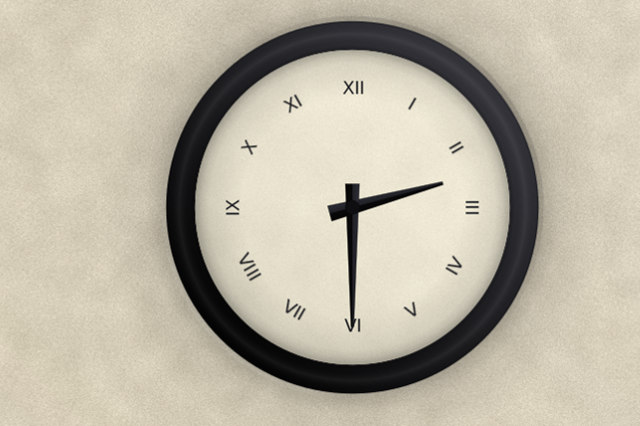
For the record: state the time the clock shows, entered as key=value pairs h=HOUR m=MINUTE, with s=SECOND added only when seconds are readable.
h=2 m=30
